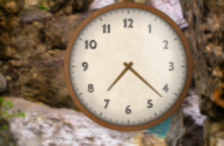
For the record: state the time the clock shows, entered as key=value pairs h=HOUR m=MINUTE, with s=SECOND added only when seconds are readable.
h=7 m=22
